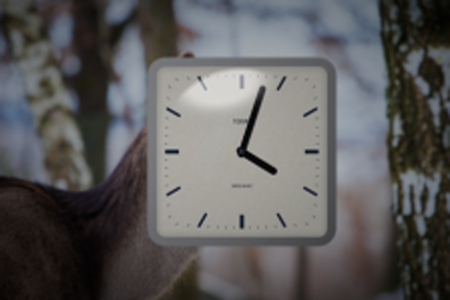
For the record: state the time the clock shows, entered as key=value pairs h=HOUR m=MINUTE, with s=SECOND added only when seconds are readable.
h=4 m=3
